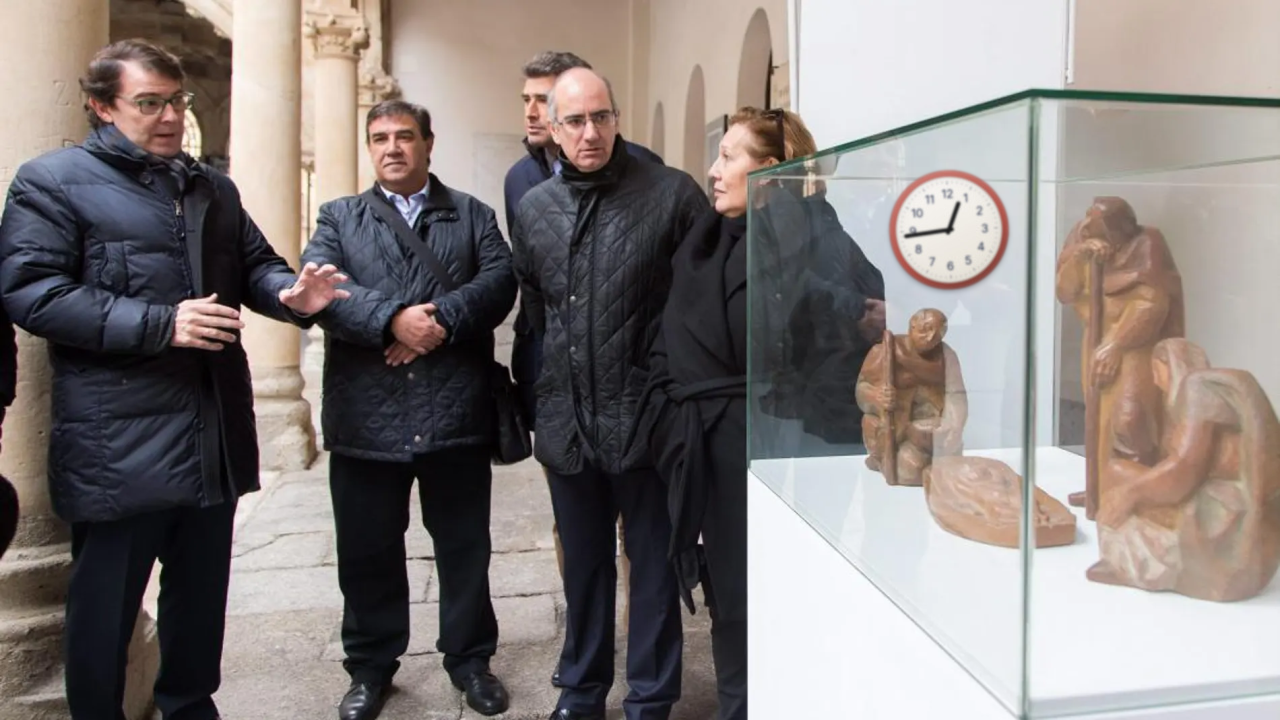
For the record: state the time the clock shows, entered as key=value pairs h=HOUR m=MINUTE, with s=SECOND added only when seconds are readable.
h=12 m=44
